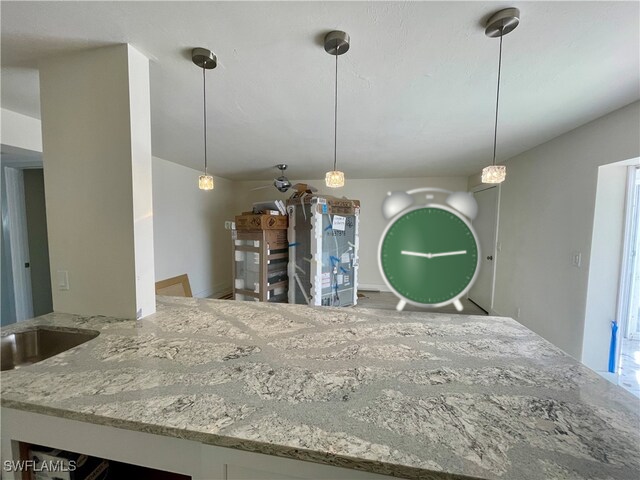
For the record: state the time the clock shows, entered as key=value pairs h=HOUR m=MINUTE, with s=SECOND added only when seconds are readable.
h=9 m=14
